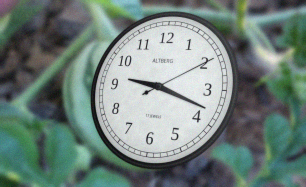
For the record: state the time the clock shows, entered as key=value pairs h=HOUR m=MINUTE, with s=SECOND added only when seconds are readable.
h=9 m=18 s=10
